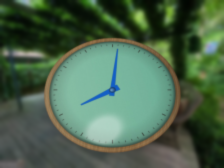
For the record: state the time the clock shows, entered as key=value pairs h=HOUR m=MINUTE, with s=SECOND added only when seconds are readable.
h=8 m=1
